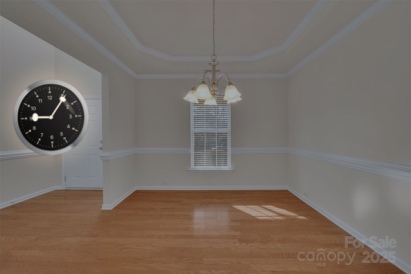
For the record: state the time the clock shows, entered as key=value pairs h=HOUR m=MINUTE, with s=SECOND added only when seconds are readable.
h=9 m=6
